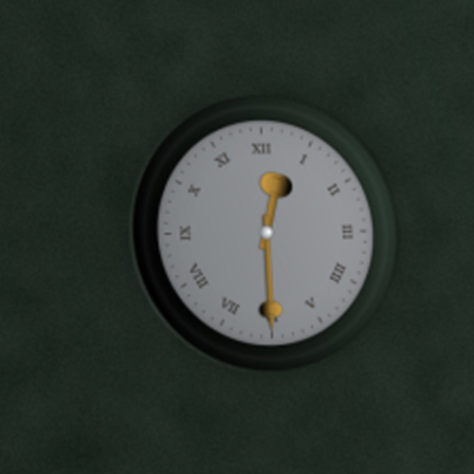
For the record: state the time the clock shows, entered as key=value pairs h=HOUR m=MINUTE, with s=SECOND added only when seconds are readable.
h=12 m=30
